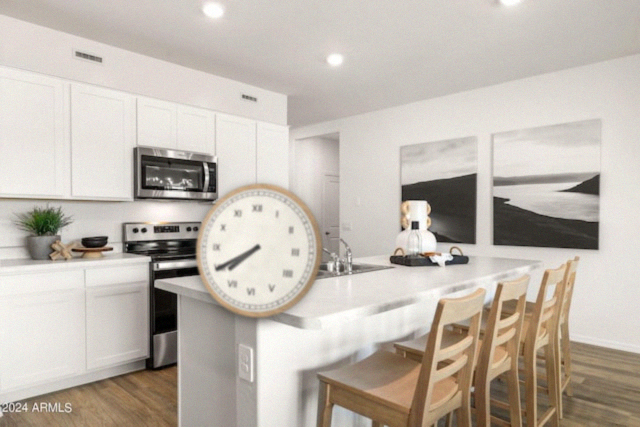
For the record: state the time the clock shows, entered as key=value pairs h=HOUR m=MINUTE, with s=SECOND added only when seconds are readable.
h=7 m=40
